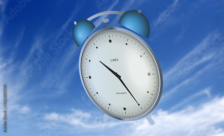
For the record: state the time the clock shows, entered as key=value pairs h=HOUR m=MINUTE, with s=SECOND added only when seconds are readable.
h=10 m=25
